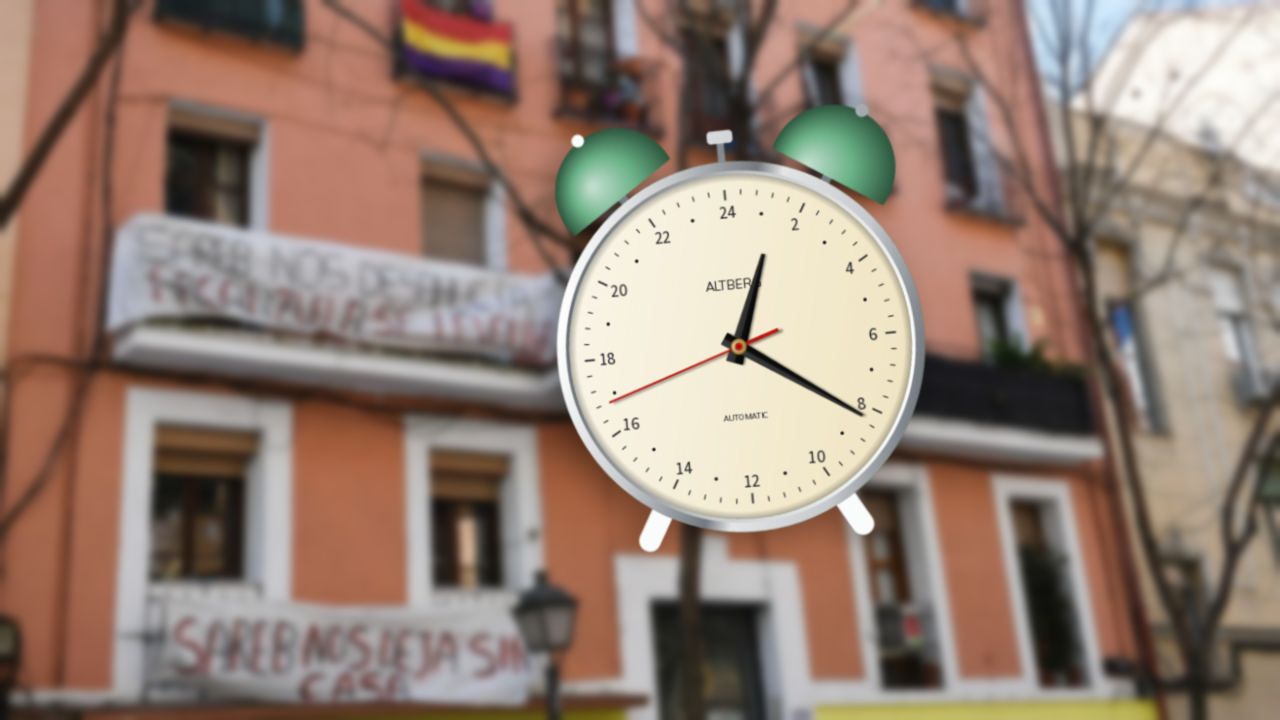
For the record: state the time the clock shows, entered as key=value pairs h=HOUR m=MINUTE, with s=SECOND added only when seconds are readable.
h=1 m=20 s=42
